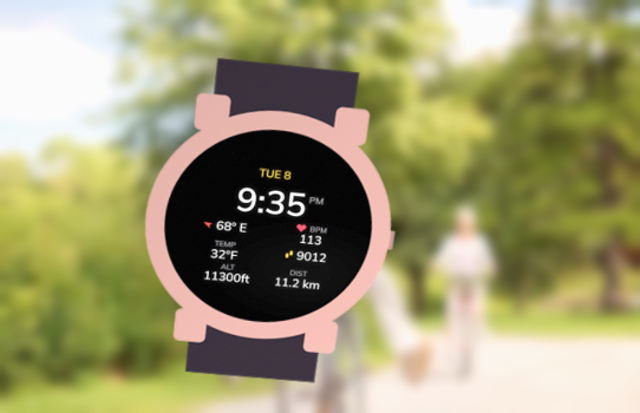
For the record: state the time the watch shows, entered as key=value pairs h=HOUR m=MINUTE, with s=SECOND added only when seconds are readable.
h=9 m=35
